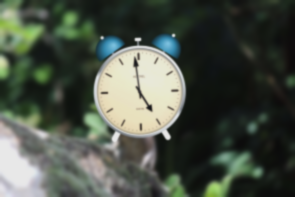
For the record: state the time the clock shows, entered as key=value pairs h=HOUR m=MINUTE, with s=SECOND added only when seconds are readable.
h=4 m=59
